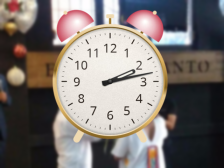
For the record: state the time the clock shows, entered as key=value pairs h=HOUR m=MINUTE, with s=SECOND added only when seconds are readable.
h=2 m=13
